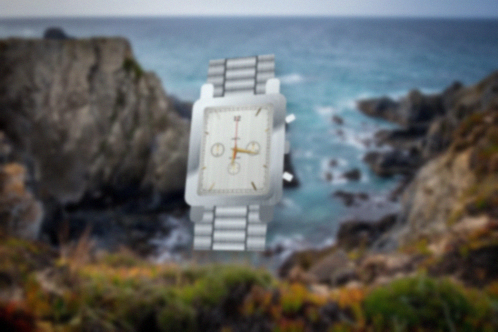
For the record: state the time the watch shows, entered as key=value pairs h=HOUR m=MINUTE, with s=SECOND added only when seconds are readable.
h=6 m=17
